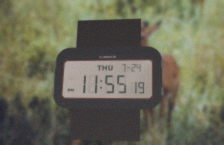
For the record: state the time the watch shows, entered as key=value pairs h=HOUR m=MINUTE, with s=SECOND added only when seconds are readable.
h=11 m=55 s=19
